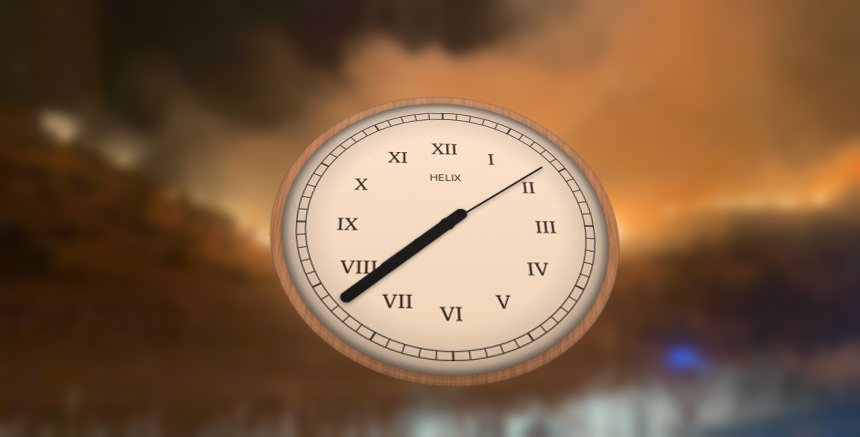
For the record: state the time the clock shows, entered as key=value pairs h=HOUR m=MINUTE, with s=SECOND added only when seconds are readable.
h=7 m=38 s=9
